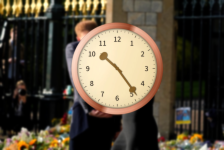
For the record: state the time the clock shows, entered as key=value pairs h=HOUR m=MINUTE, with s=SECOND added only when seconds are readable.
h=10 m=24
